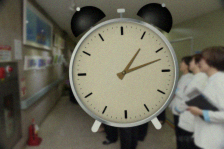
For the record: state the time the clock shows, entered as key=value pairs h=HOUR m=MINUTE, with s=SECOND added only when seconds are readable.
h=1 m=12
